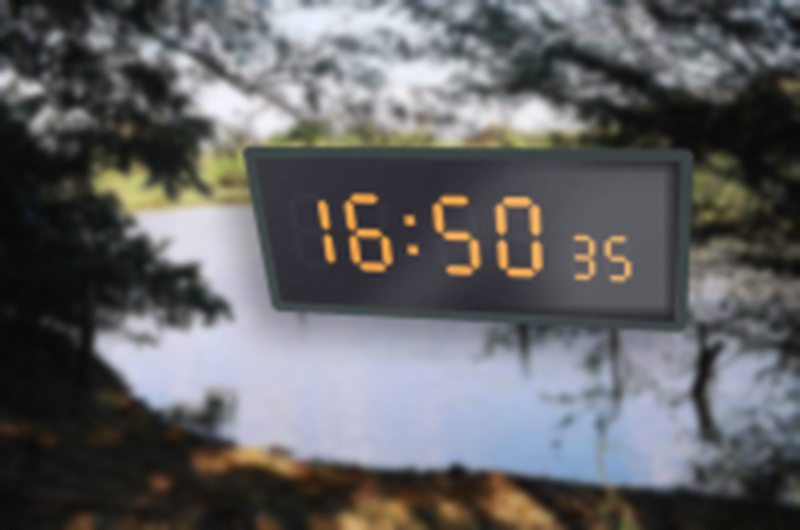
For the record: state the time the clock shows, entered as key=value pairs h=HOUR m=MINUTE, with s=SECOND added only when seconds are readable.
h=16 m=50 s=35
